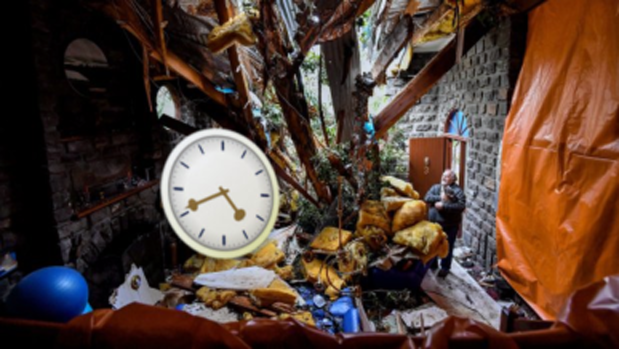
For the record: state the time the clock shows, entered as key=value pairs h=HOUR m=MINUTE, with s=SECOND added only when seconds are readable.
h=4 m=41
